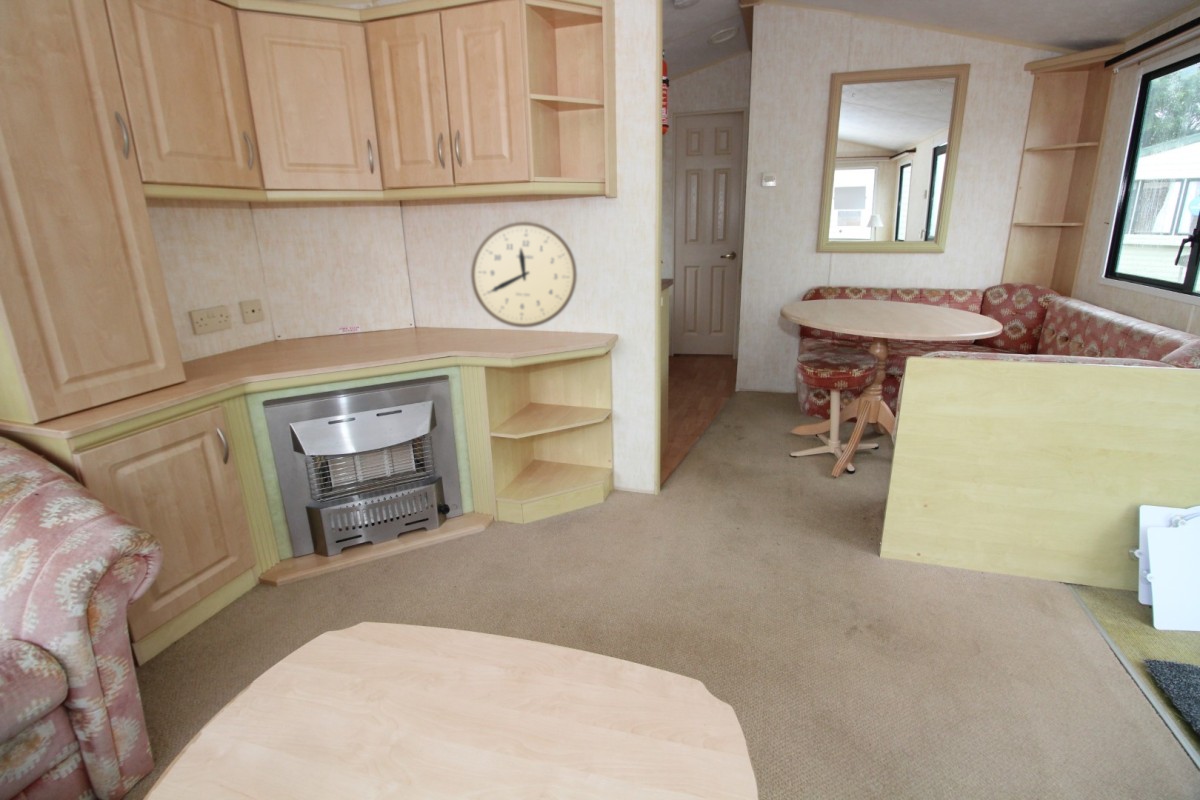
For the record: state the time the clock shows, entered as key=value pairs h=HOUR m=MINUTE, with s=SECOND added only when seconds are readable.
h=11 m=40
